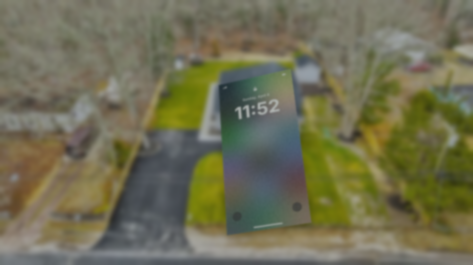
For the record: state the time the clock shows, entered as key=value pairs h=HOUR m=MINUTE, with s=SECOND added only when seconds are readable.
h=11 m=52
